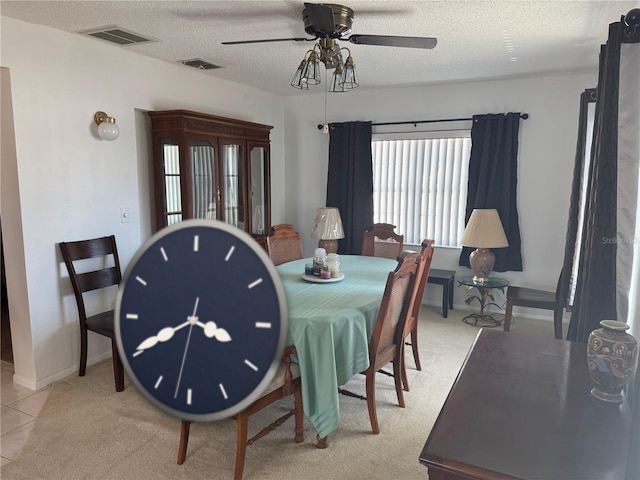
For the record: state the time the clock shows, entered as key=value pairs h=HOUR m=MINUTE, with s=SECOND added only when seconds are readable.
h=3 m=40 s=32
